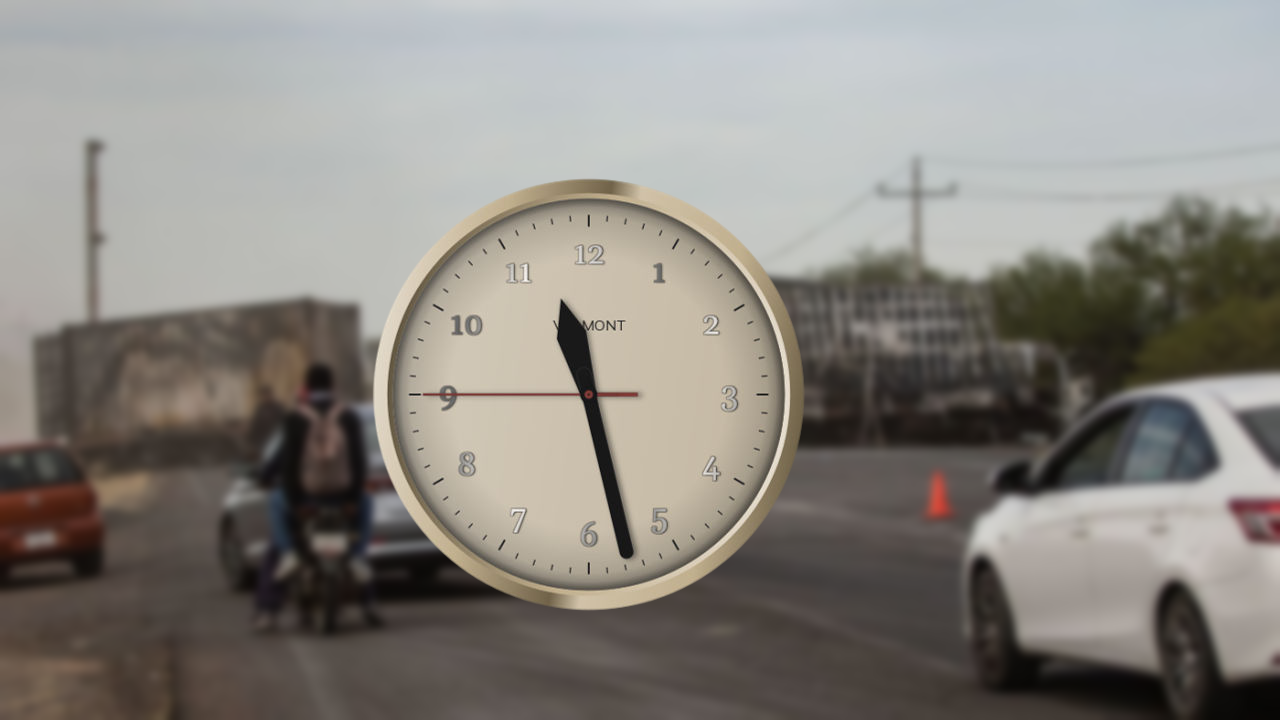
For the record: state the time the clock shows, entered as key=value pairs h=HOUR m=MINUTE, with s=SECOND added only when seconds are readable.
h=11 m=27 s=45
